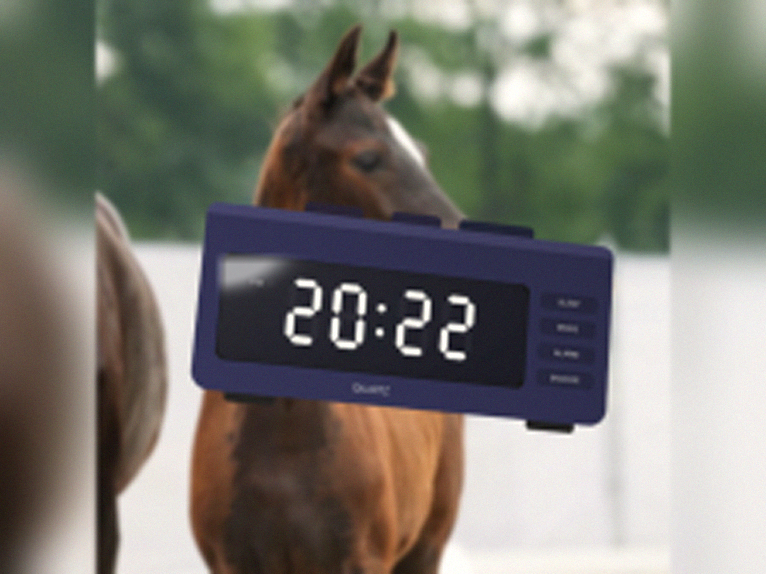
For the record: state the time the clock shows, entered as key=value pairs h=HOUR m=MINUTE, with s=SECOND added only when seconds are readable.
h=20 m=22
